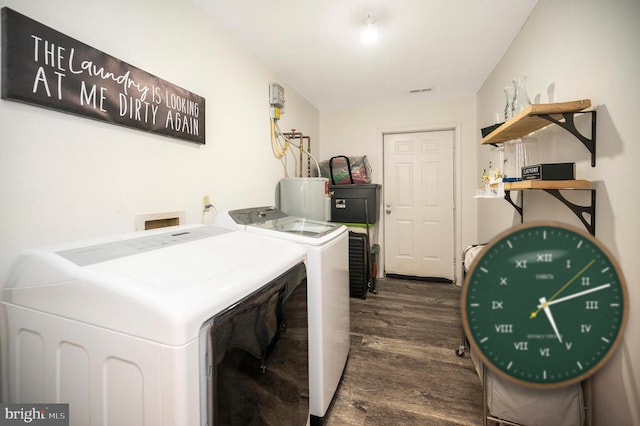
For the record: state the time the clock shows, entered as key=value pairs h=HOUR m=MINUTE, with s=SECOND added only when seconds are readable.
h=5 m=12 s=8
